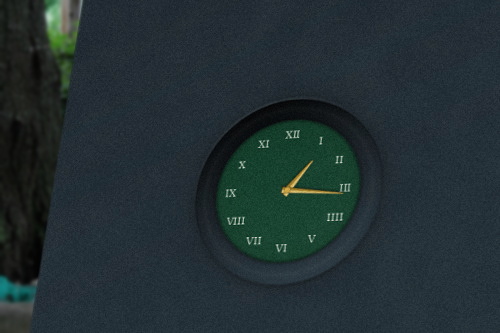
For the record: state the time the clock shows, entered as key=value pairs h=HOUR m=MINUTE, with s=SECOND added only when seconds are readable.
h=1 m=16
